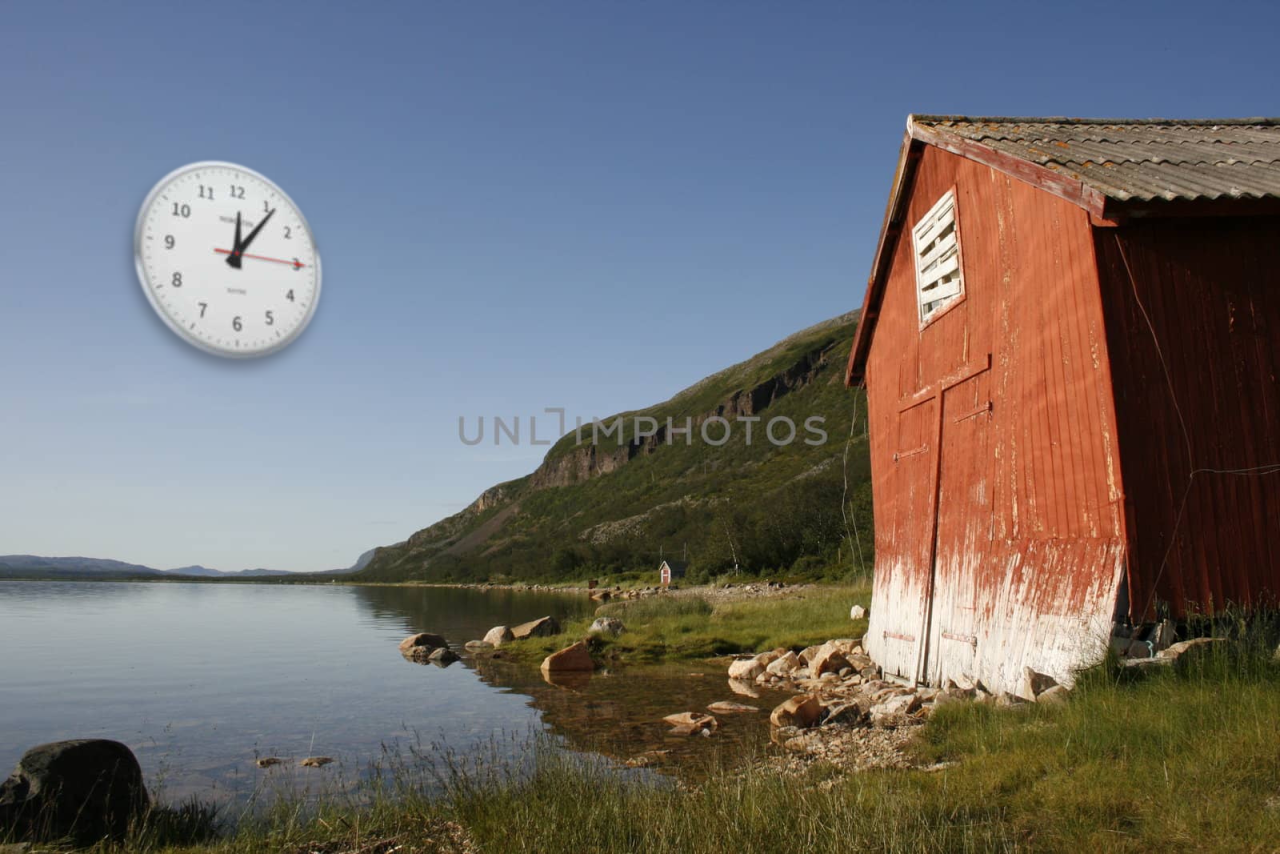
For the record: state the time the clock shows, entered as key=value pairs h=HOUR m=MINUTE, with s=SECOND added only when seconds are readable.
h=12 m=6 s=15
